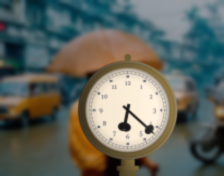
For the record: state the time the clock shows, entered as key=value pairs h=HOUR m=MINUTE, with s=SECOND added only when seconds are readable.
h=6 m=22
